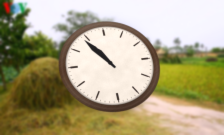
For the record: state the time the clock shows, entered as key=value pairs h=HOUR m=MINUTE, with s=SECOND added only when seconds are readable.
h=10 m=54
